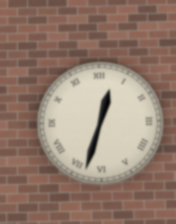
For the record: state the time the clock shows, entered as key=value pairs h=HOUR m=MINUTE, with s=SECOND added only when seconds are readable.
h=12 m=33
